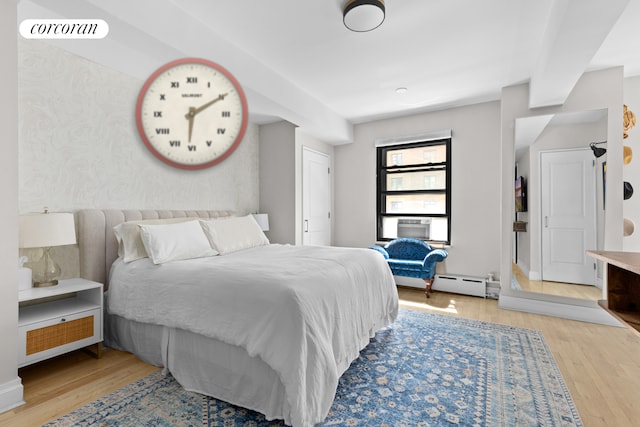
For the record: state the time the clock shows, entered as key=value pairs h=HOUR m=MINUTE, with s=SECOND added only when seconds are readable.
h=6 m=10
